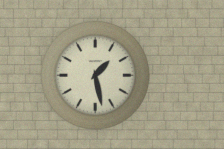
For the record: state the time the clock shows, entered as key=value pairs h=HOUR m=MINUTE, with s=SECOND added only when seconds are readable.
h=1 m=28
